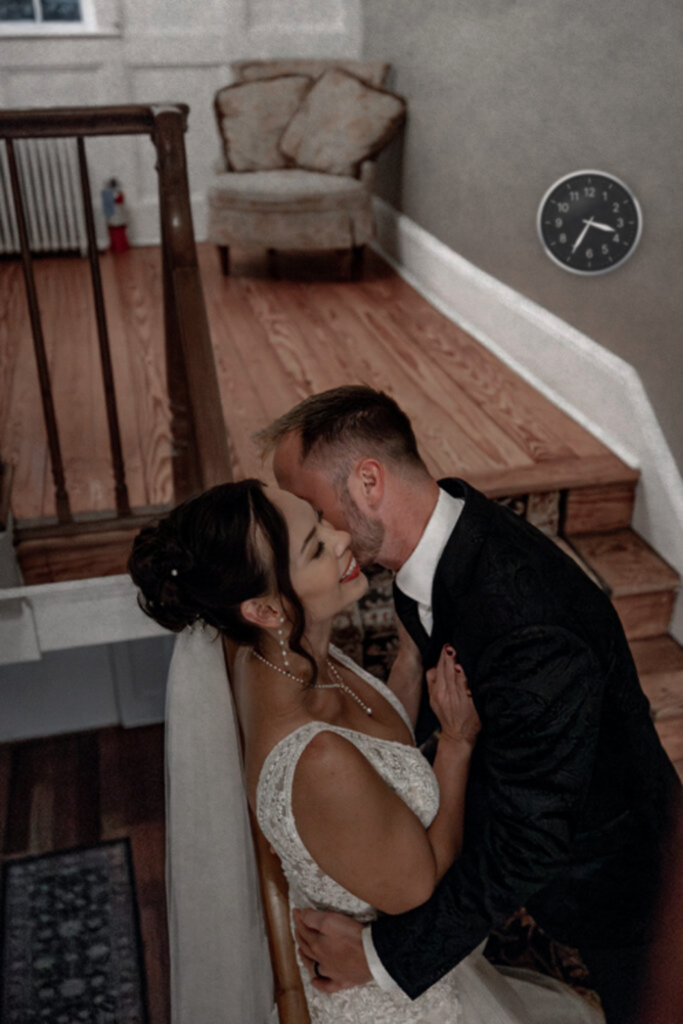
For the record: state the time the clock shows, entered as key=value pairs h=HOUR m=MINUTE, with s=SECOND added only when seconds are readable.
h=3 m=35
